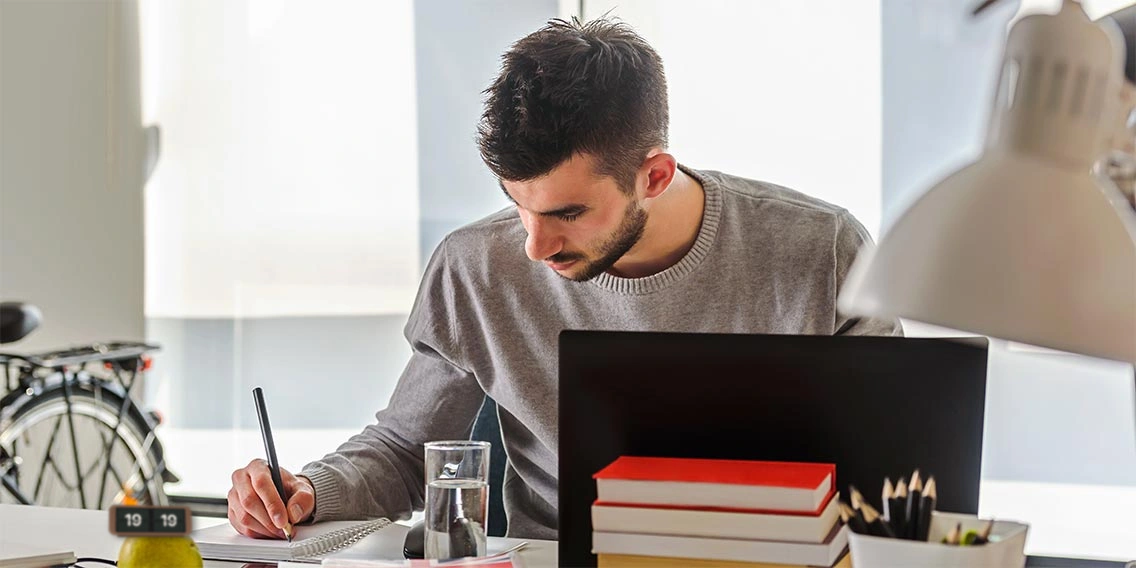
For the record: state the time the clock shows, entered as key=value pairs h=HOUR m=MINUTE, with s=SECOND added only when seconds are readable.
h=19 m=19
